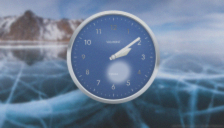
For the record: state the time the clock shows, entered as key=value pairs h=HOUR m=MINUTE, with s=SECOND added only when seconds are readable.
h=2 m=9
